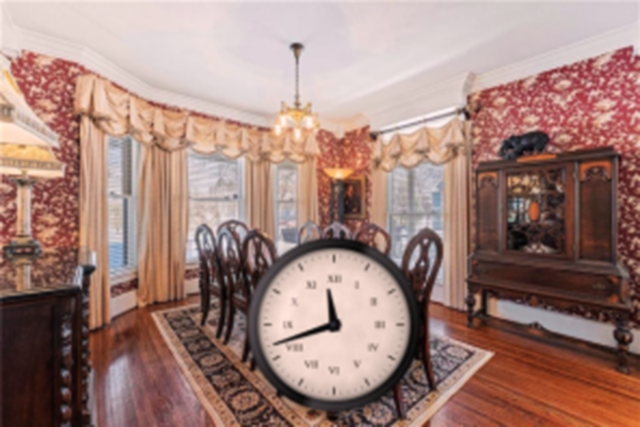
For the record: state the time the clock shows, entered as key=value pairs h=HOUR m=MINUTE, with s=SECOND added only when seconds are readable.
h=11 m=42
